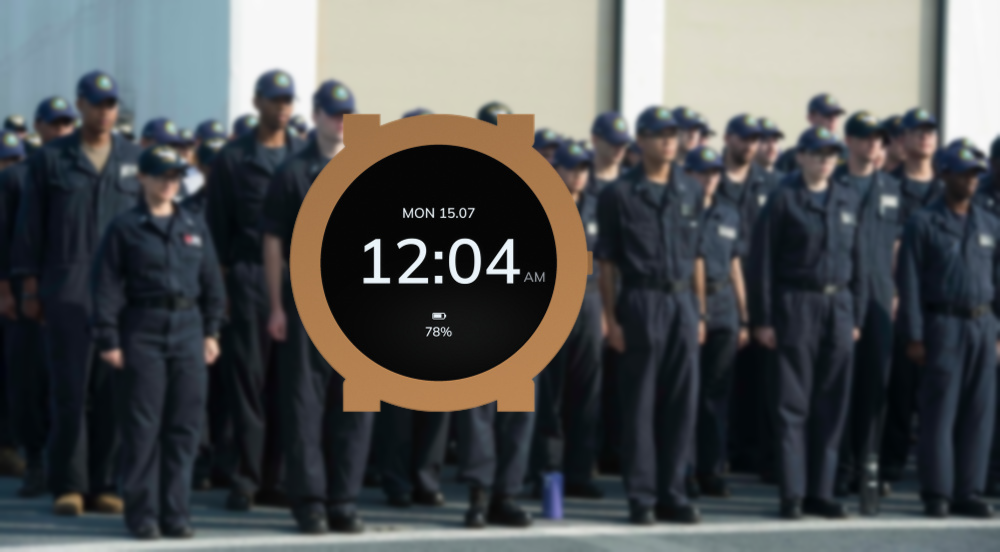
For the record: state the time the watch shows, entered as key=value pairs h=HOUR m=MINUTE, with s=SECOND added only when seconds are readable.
h=12 m=4
